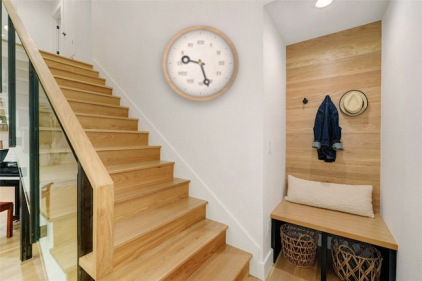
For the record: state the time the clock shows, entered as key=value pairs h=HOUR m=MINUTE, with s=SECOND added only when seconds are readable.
h=9 m=27
